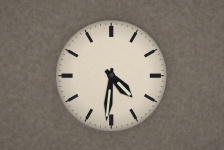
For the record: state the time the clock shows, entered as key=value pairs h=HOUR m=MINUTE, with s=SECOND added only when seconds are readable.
h=4 m=31
